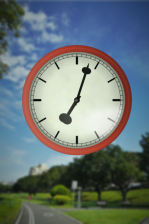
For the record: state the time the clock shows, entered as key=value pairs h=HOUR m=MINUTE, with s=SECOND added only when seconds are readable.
h=7 m=3
